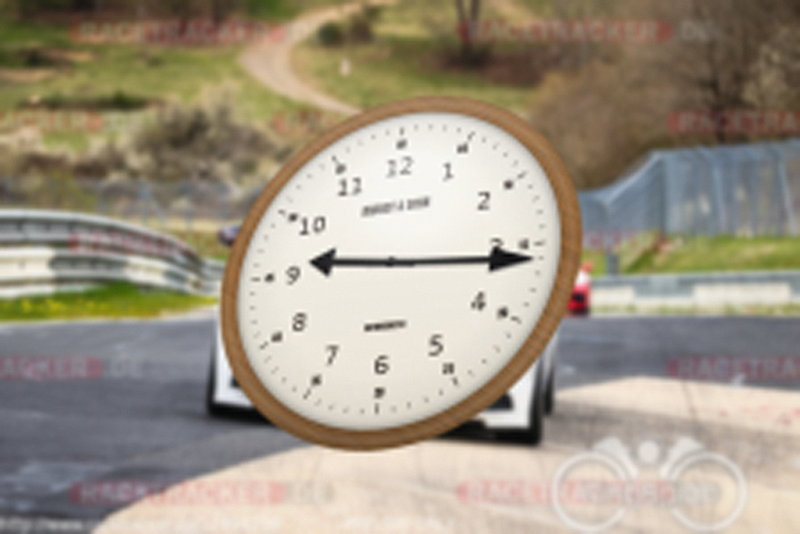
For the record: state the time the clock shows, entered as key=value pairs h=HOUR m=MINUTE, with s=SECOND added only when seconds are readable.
h=9 m=16
